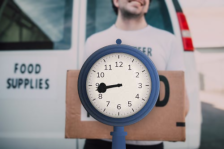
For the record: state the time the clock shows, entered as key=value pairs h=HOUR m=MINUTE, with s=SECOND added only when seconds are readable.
h=8 m=43
